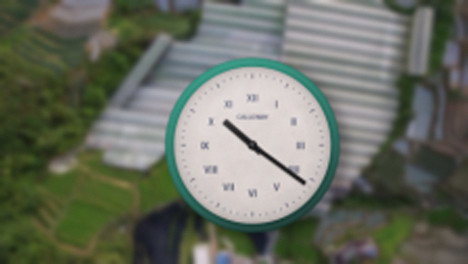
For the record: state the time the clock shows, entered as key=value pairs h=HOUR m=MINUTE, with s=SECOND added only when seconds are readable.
h=10 m=21
